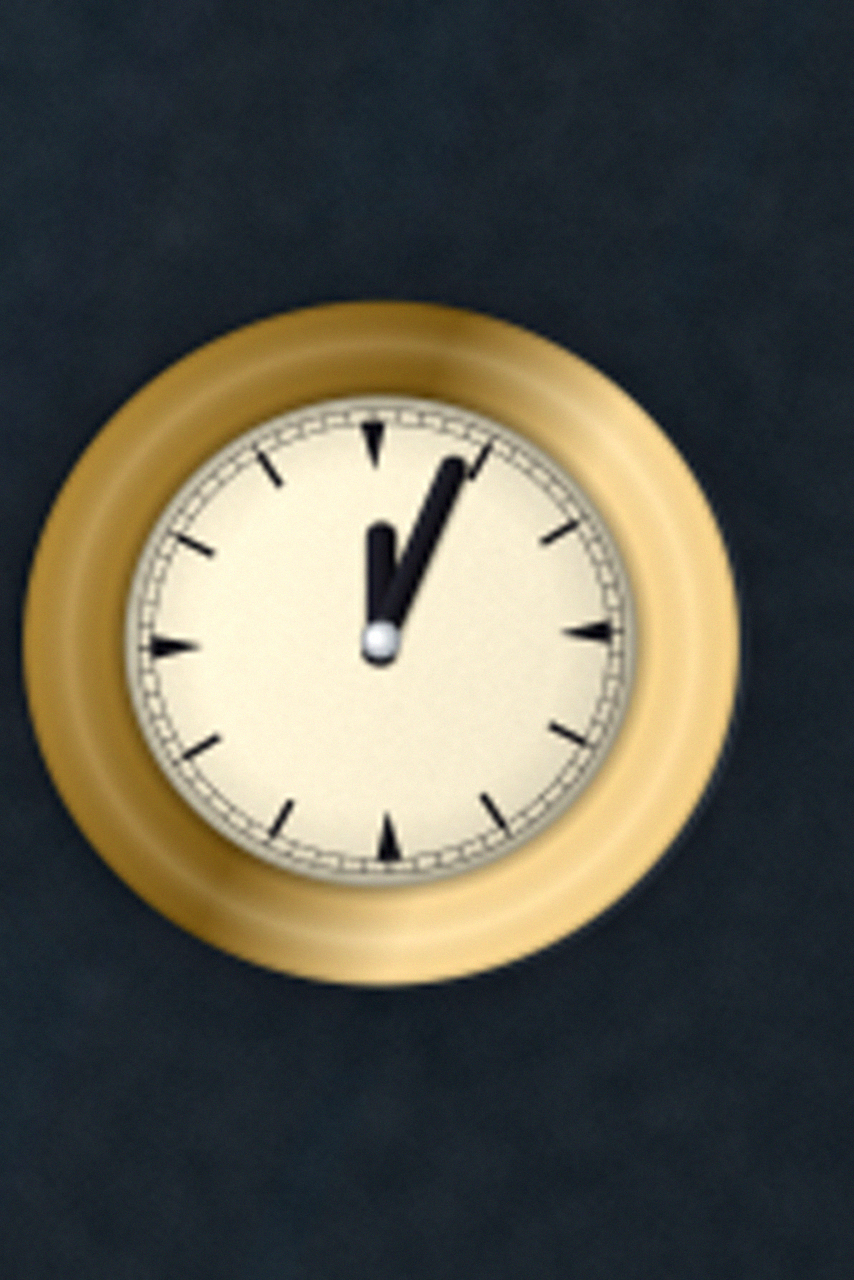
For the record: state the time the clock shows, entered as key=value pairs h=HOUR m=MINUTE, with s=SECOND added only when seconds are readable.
h=12 m=4
